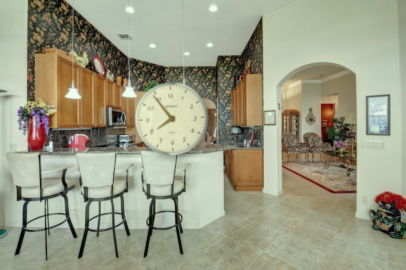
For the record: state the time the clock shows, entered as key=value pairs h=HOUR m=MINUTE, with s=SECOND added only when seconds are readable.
h=7 m=54
